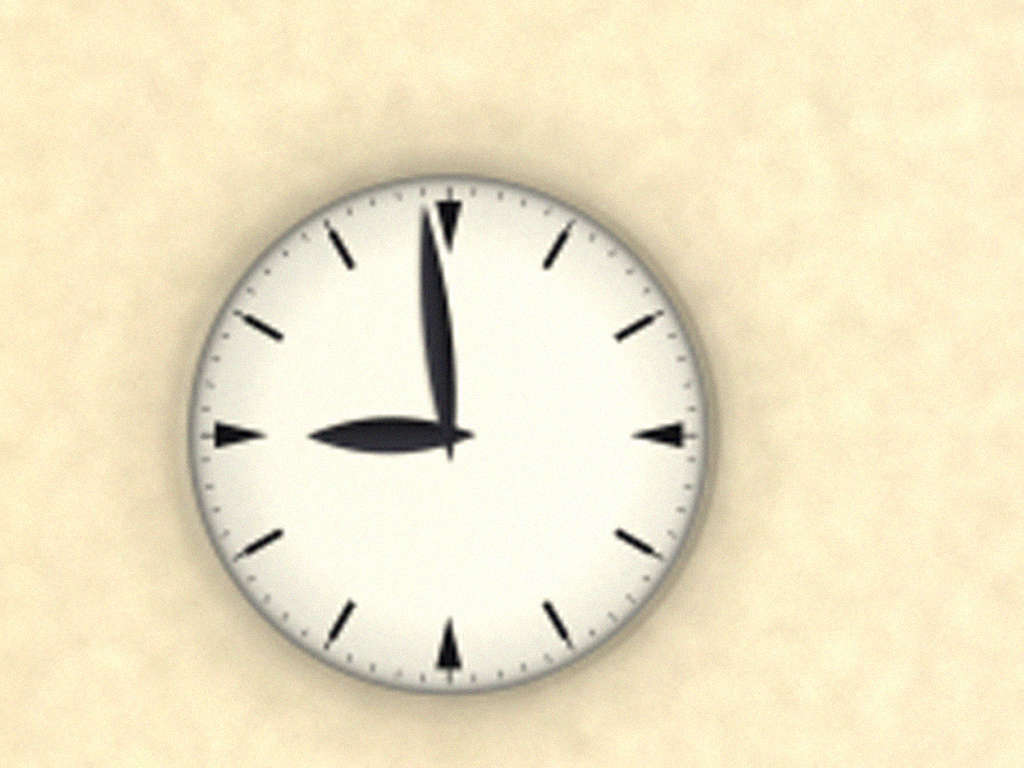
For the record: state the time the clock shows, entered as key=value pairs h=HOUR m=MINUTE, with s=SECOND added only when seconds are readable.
h=8 m=59
